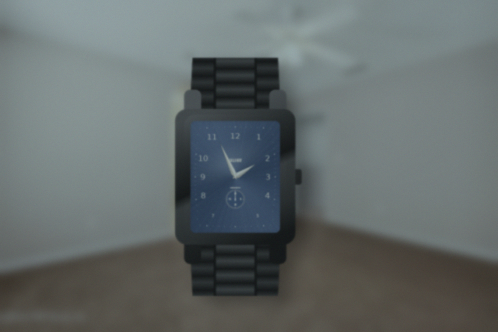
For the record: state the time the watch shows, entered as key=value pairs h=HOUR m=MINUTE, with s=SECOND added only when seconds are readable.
h=1 m=56
